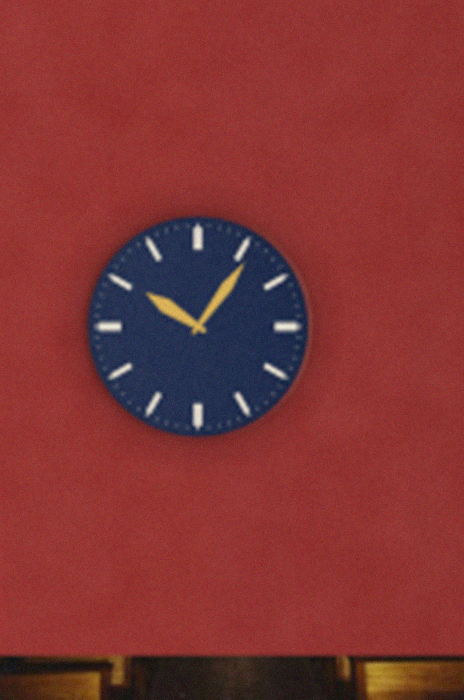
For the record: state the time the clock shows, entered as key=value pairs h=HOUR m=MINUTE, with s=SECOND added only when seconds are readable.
h=10 m=6
